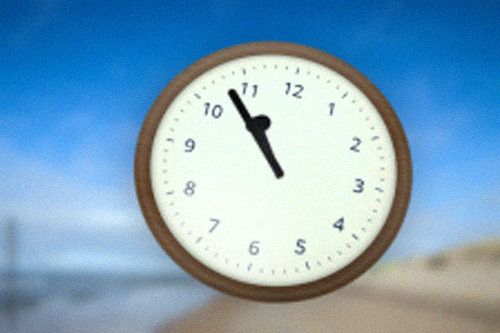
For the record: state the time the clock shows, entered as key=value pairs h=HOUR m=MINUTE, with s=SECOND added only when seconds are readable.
h=10 m=53
